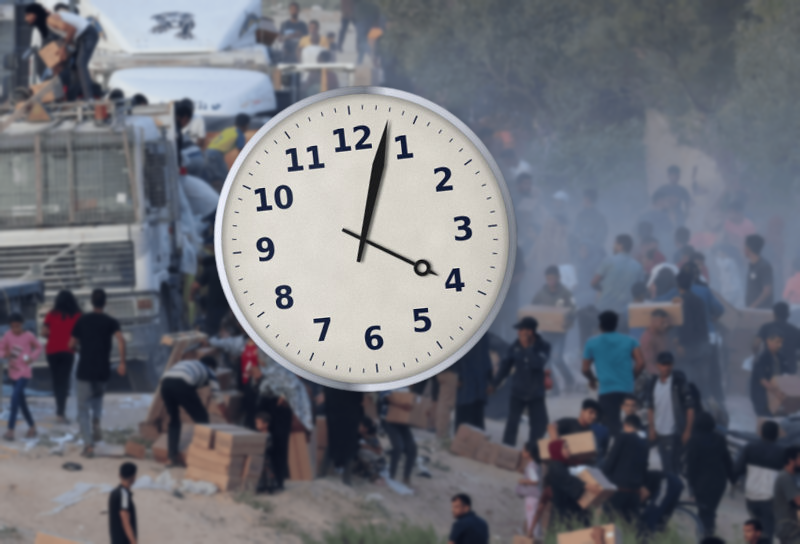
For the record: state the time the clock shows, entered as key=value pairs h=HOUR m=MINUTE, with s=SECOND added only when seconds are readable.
h=4 m=3
